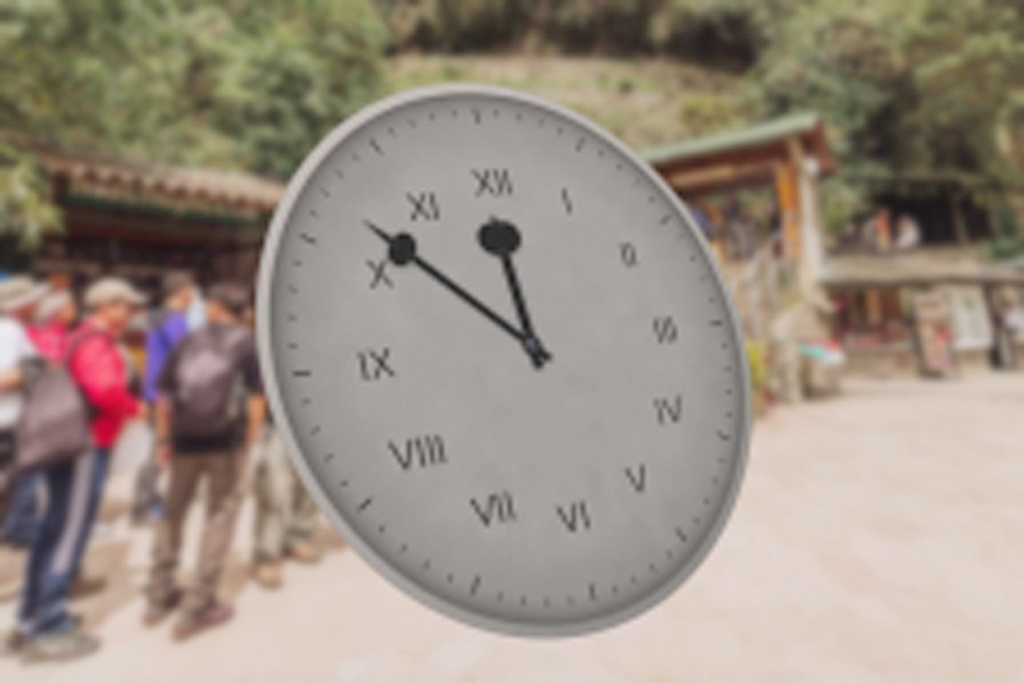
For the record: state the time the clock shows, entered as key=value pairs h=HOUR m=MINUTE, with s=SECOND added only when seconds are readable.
h=11 m=52
